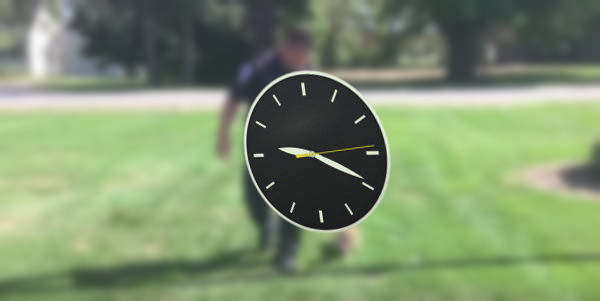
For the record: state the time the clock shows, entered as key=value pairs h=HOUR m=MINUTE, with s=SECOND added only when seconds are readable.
h=9 m=19 s=14
